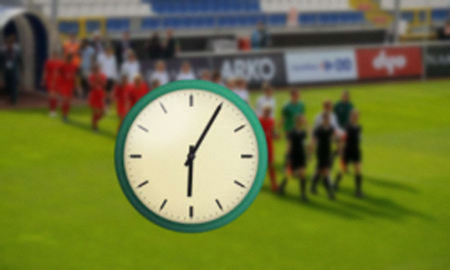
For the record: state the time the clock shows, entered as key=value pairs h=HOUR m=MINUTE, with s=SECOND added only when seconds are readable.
h=6 m=5
